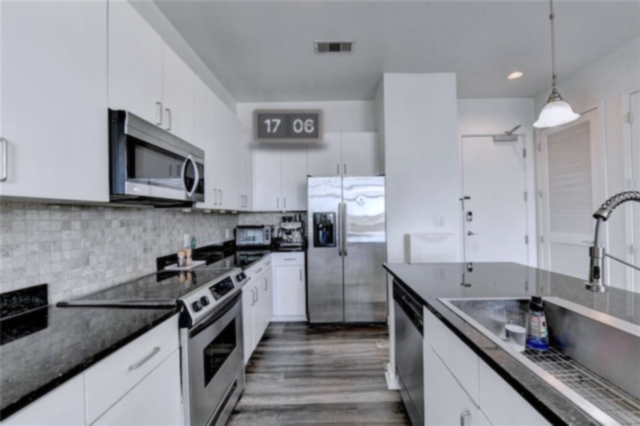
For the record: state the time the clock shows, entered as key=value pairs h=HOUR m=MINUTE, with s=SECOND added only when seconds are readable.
h=17 m=6
